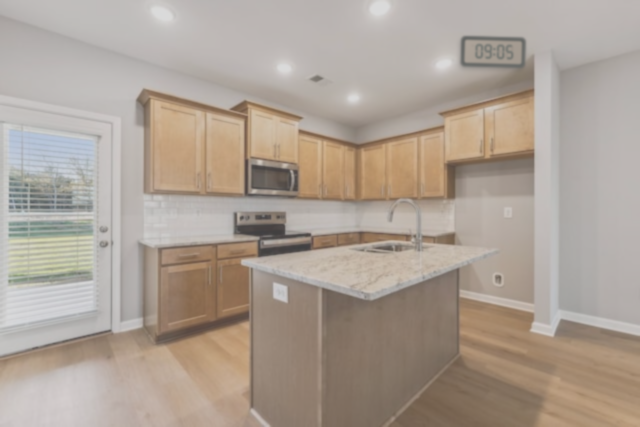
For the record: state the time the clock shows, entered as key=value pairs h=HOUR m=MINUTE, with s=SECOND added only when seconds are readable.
h=9 m=5
